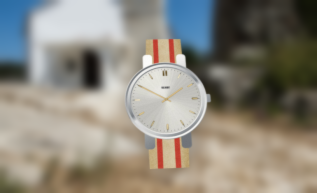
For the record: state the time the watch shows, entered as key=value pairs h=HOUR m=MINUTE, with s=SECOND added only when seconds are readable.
h=1 m=50
